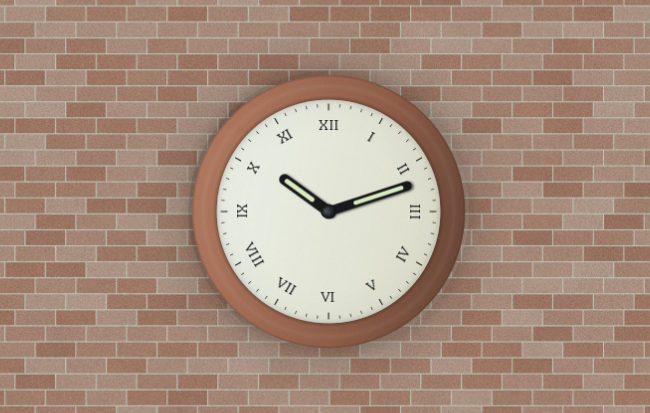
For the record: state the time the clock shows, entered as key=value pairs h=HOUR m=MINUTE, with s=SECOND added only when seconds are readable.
h=10 m=12
